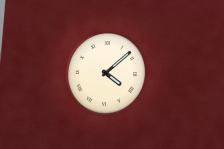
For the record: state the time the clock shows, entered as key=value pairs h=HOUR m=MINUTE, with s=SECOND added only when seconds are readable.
h=4 m=8
